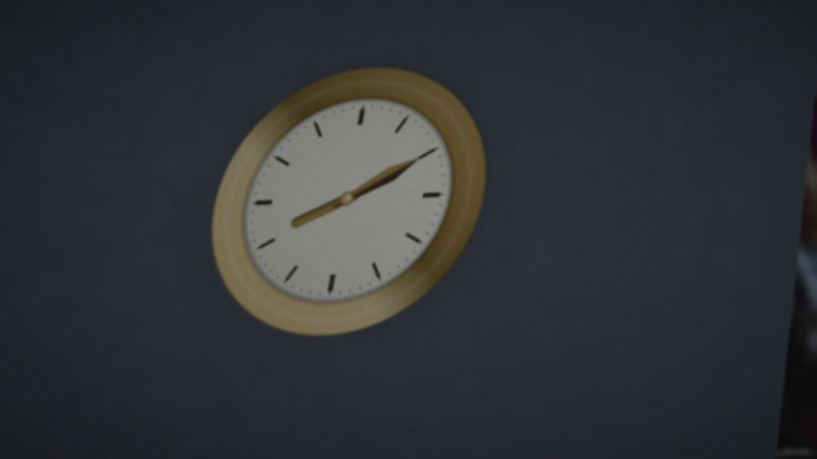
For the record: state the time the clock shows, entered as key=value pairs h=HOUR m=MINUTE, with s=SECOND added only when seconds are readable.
h=8 m=10
